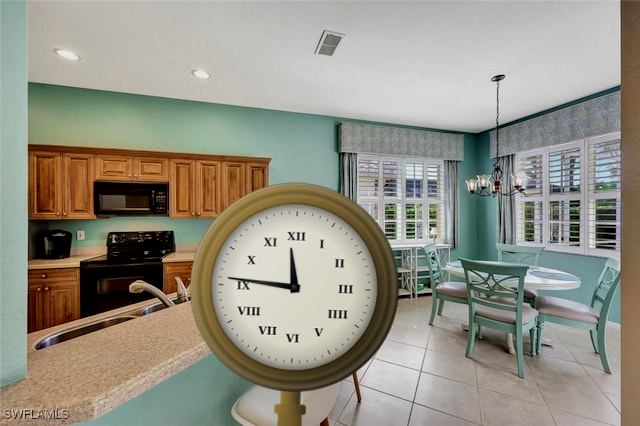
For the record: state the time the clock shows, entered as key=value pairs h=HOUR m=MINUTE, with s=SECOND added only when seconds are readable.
h=11 m=46
